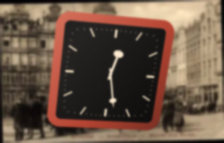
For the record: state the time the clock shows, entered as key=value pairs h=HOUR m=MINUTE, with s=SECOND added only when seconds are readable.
h=12 m=28
